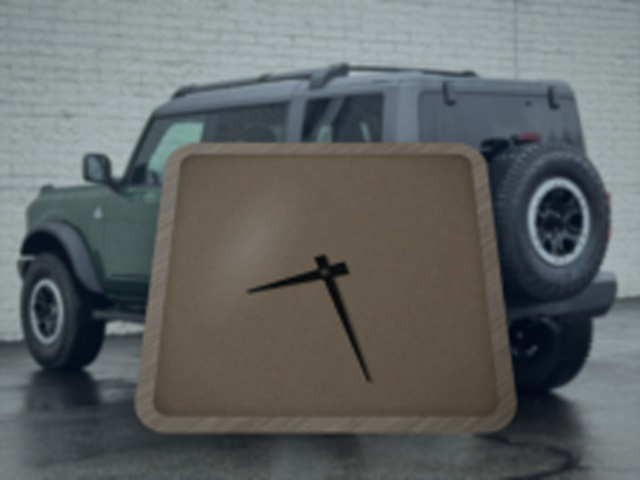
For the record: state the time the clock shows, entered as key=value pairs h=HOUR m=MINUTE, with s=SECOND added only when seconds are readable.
h=8 m=27
